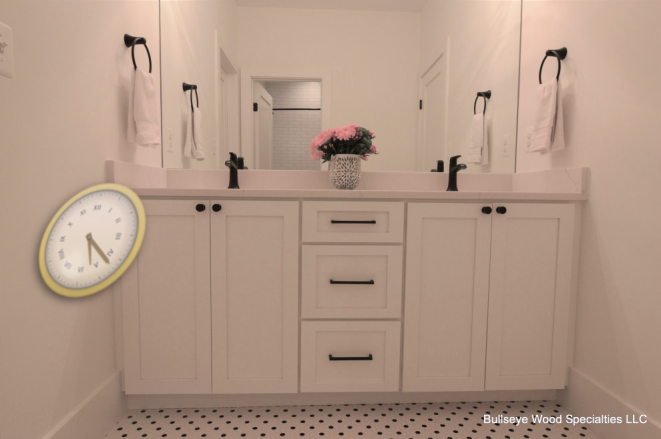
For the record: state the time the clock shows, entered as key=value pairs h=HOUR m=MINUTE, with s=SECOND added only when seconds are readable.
h=5 m=22
